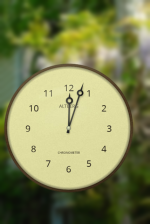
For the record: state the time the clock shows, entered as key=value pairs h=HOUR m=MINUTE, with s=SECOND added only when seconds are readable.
h=12 m=3
